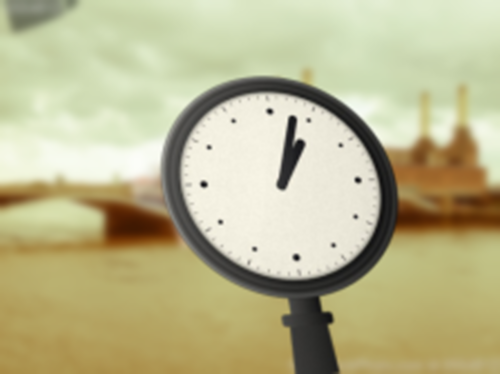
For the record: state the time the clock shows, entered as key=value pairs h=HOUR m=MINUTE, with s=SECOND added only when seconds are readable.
h=1 m=3
